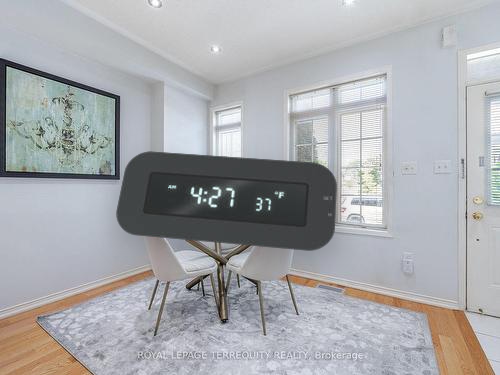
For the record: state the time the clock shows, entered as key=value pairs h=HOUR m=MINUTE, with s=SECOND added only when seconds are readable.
h=4 m=27
